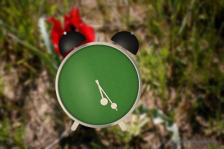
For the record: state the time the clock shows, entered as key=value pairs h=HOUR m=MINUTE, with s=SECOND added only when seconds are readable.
h=5 m=24
